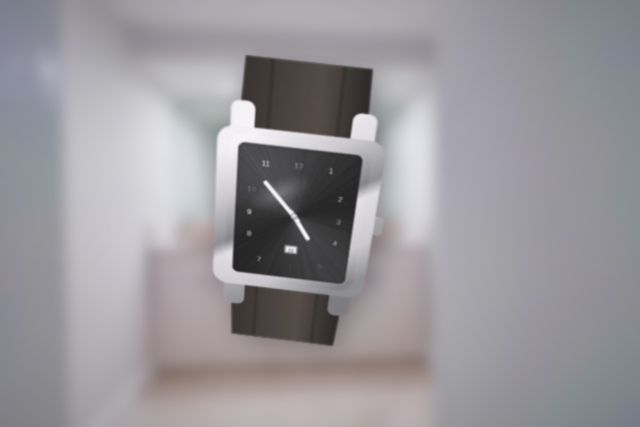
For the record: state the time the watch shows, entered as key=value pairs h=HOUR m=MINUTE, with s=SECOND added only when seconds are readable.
h=4 m=53
